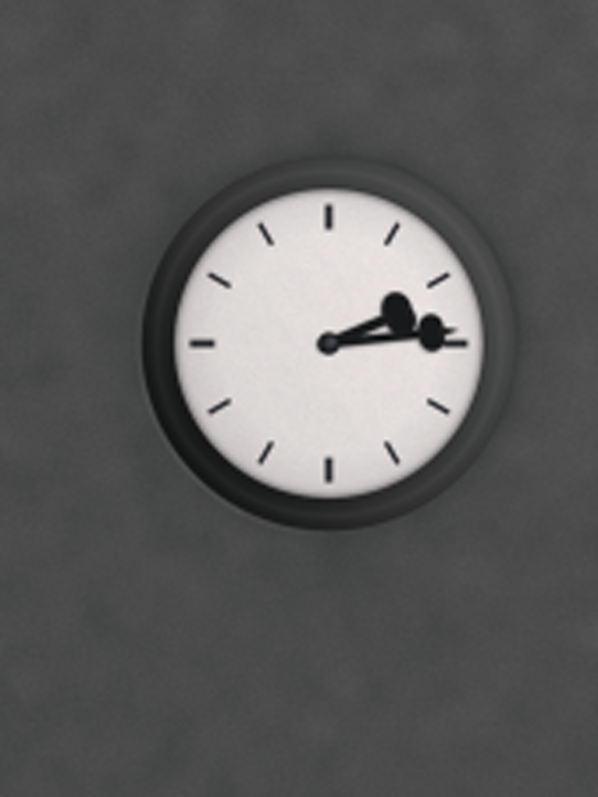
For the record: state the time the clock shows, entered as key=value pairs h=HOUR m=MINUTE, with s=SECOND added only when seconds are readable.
h=2 m=14
